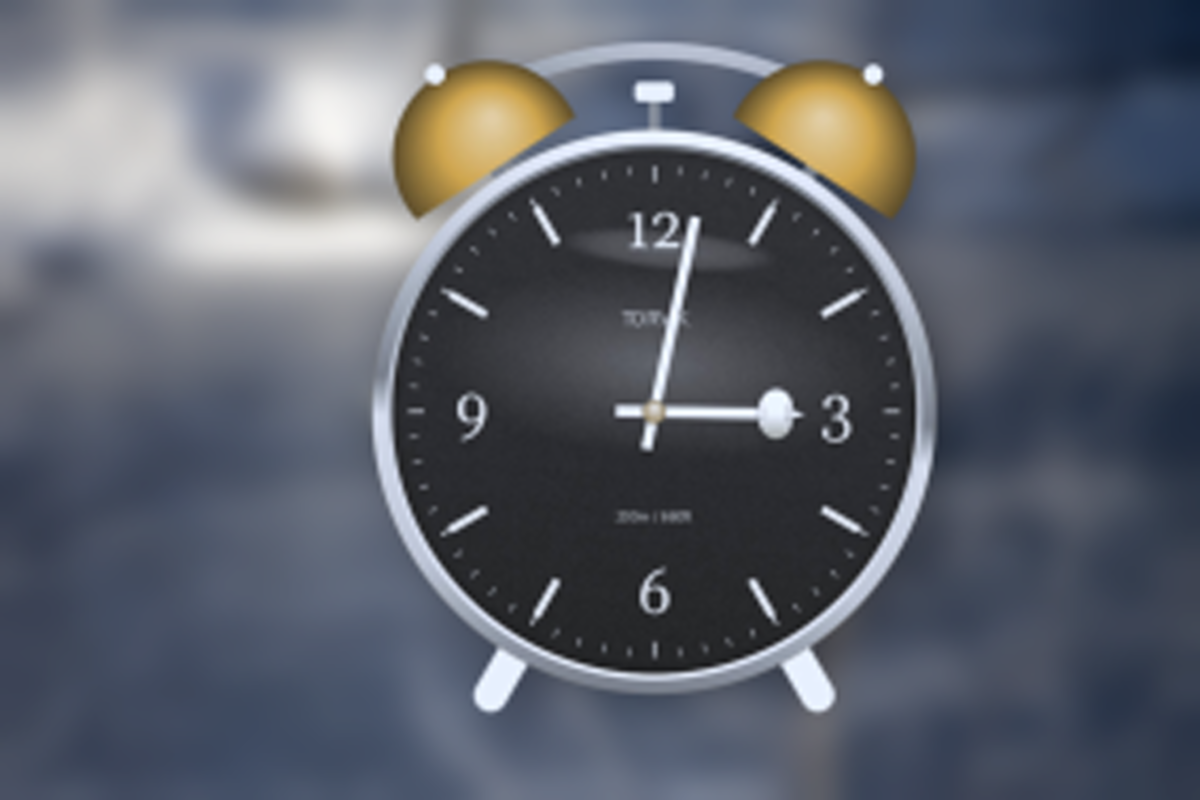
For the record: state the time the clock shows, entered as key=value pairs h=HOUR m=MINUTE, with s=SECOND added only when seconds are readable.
h=3 m=2
